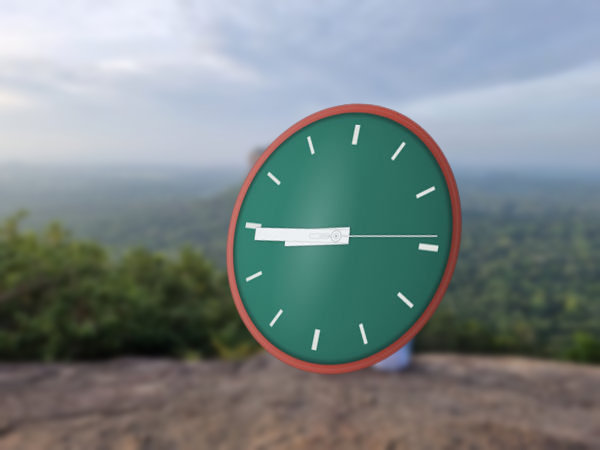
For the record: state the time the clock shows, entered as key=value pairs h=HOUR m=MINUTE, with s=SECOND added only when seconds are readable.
h=8 m=44 s=14
